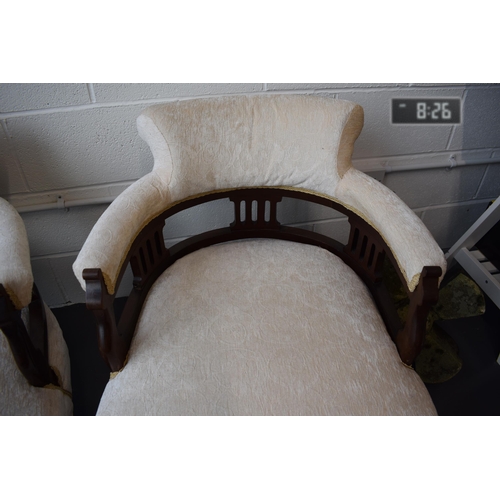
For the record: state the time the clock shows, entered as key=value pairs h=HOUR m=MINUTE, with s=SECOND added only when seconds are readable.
h=8 m=26
